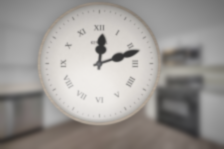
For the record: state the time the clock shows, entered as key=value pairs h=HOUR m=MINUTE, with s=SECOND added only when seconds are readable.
h=12 m=12
